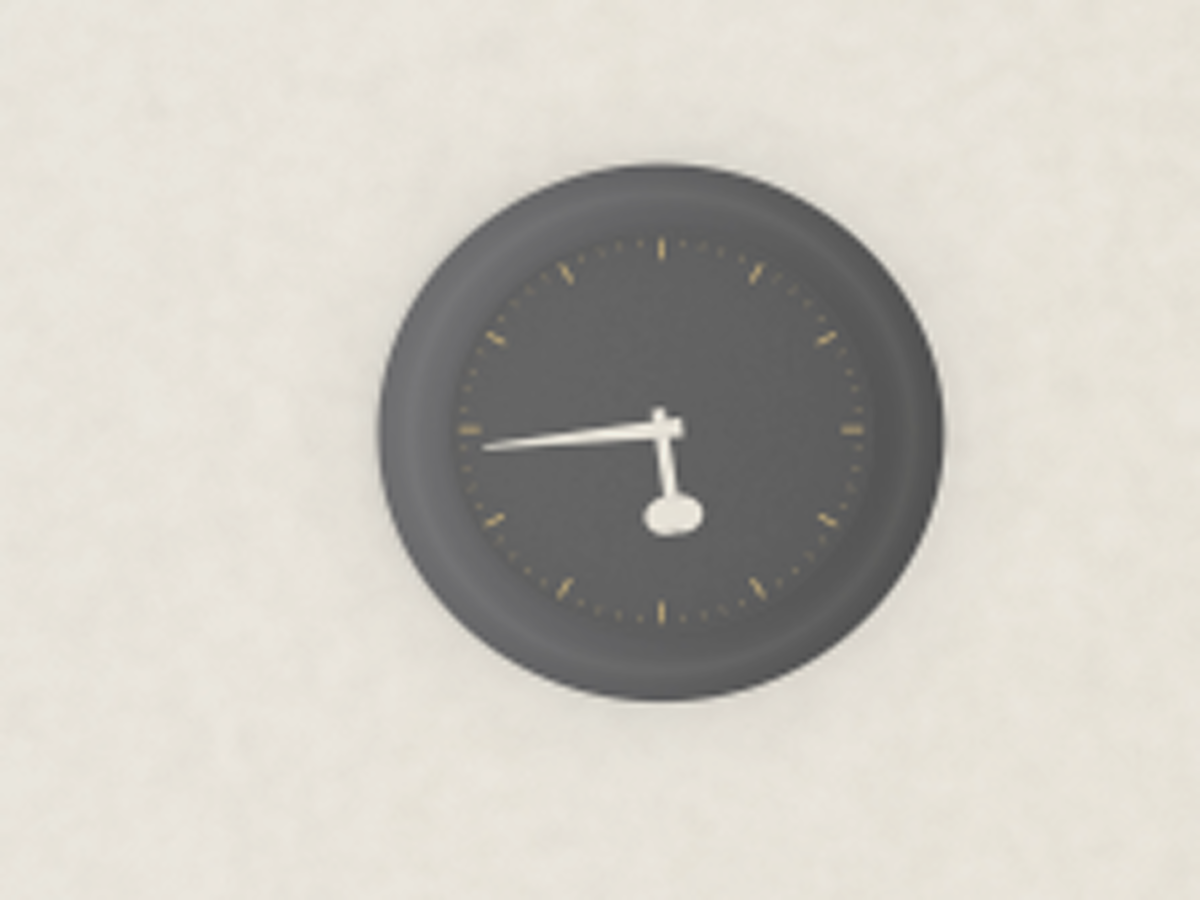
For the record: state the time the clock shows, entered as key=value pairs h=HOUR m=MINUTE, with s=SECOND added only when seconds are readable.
h=5 m=44
